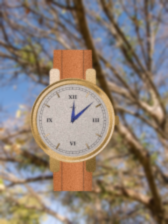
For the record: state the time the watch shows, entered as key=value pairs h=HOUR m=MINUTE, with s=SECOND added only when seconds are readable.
h=12 m=8
